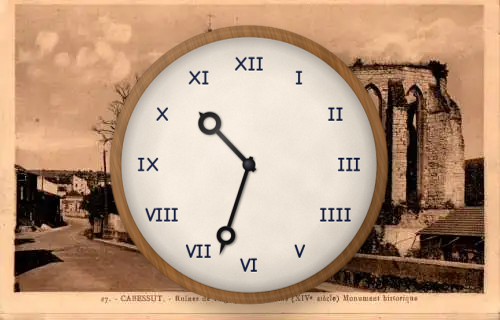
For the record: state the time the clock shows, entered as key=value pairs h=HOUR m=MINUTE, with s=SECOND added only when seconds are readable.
h=10 m=33
